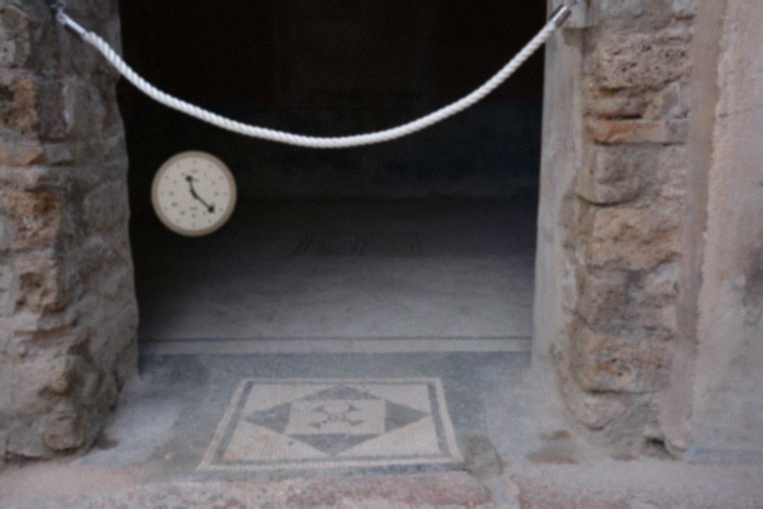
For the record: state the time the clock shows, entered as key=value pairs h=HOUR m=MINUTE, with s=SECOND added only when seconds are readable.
h=11 m=22
